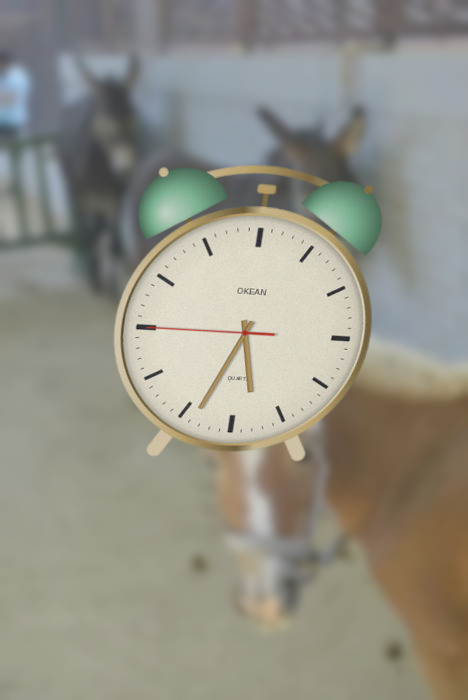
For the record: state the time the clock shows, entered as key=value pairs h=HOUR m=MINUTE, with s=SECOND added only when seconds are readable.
h=5 m=33 s=45
